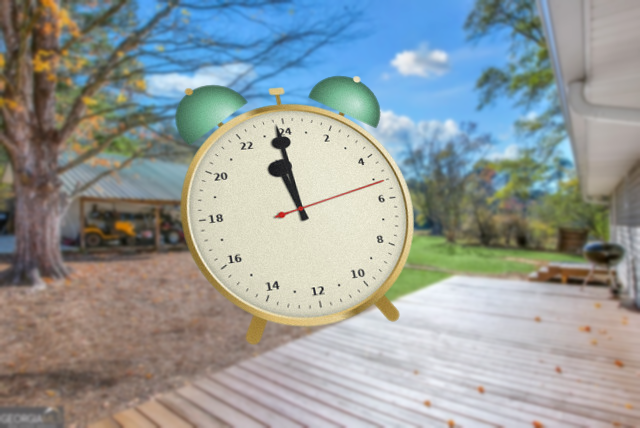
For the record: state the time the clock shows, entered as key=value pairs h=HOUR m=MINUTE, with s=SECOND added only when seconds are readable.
h=22 m=59 s=13
